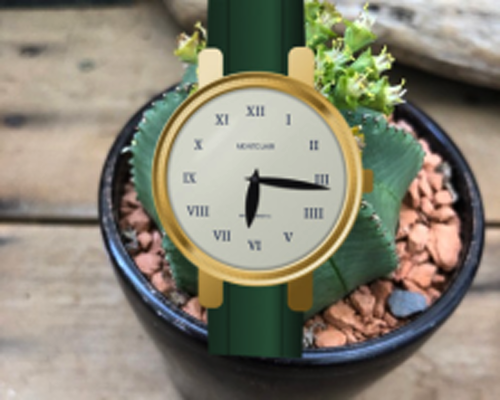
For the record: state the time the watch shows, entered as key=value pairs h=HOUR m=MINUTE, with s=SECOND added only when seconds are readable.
h=6 m=16
